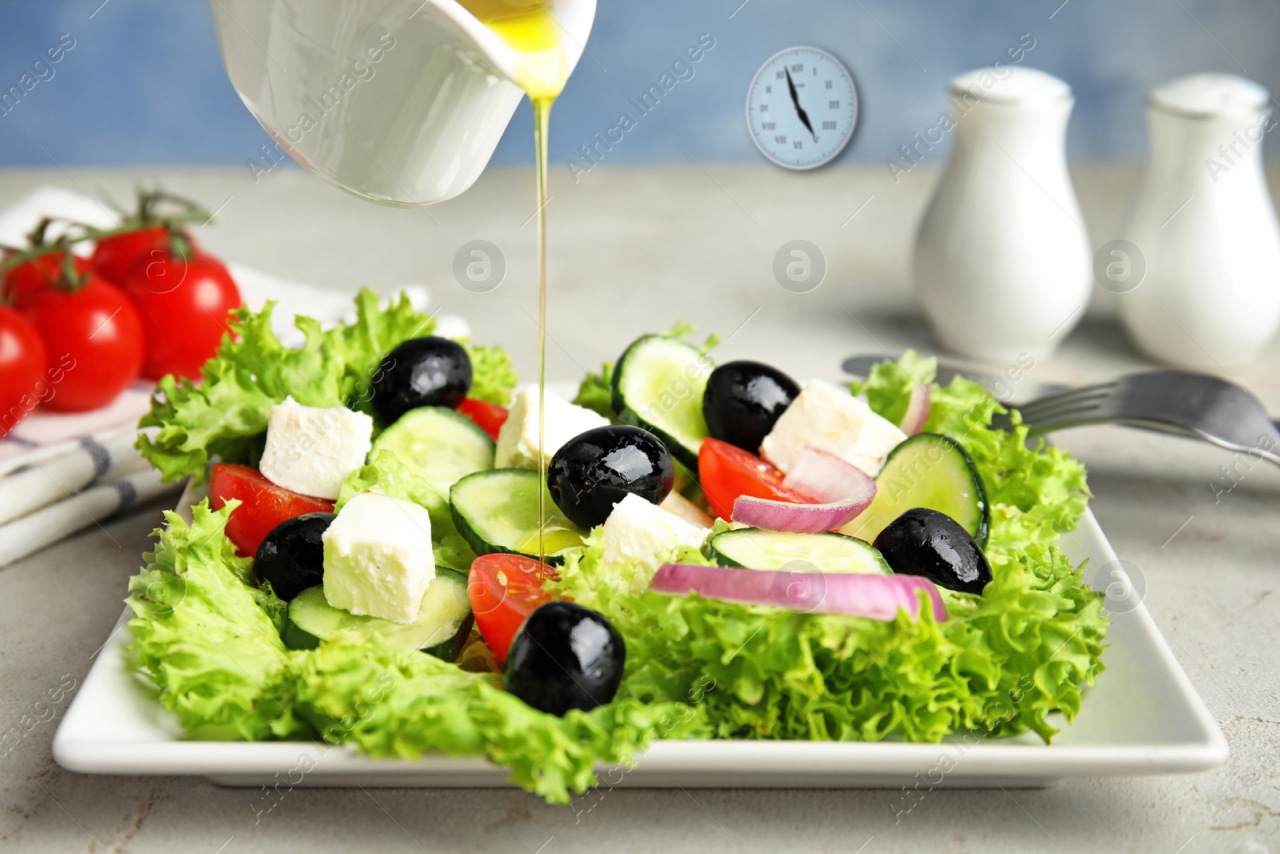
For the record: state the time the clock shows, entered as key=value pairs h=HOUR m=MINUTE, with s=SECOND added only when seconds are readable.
h=4 m=57
